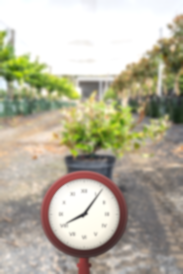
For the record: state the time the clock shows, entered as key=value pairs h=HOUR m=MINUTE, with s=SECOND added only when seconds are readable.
h=8 m=6
